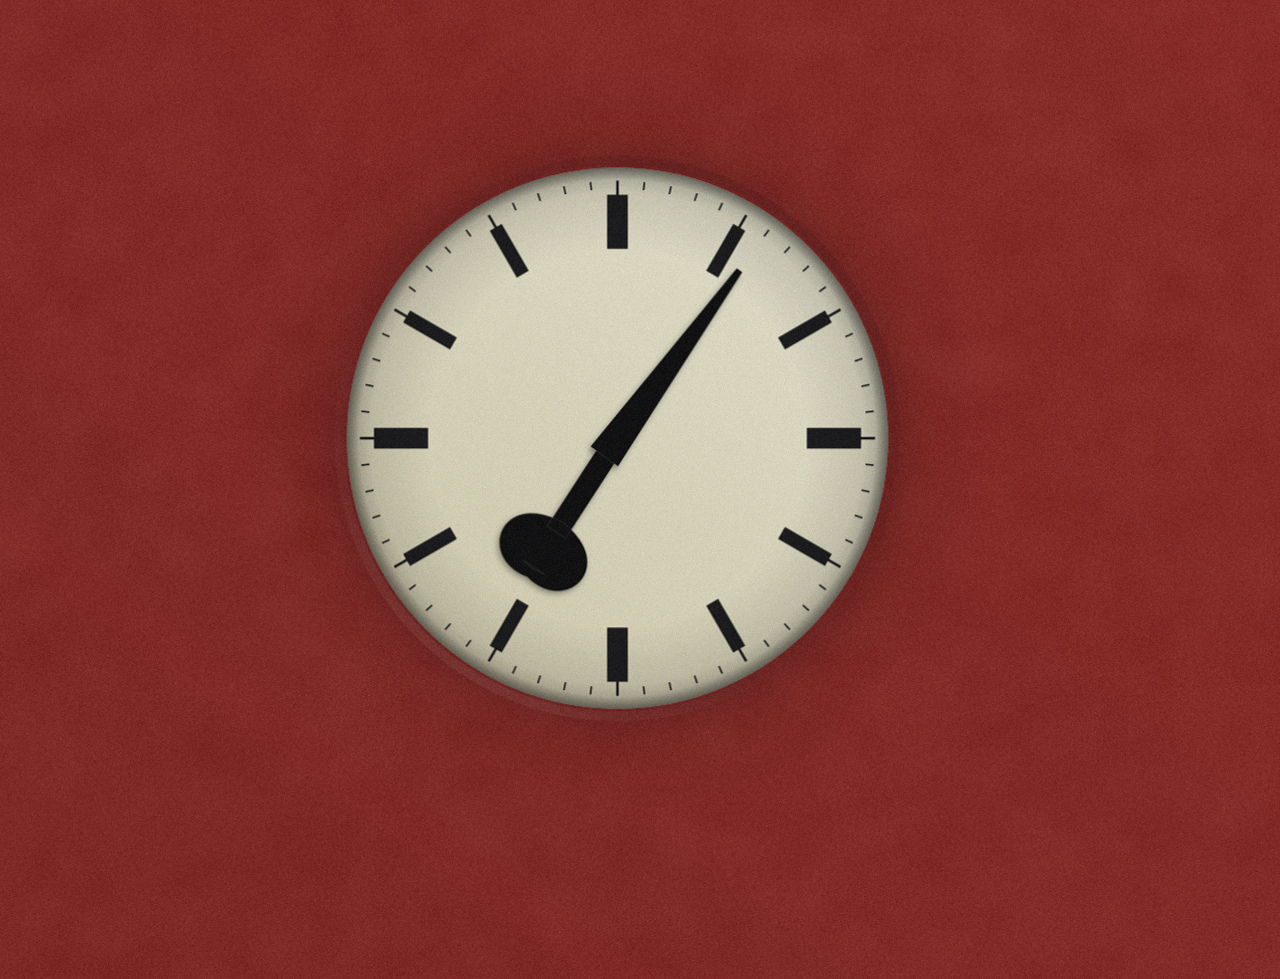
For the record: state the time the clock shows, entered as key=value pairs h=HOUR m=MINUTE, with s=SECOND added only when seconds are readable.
h=7 m=6
